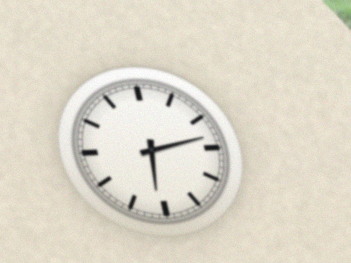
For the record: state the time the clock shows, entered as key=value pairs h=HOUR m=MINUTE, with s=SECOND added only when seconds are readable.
h=6 m=13
